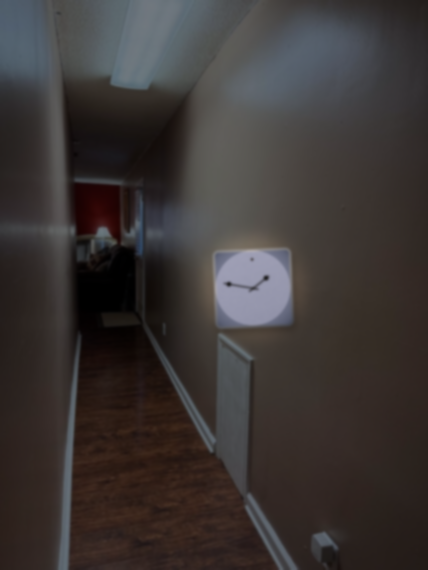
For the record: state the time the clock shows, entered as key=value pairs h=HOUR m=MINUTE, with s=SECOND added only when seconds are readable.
h=1 m=47
